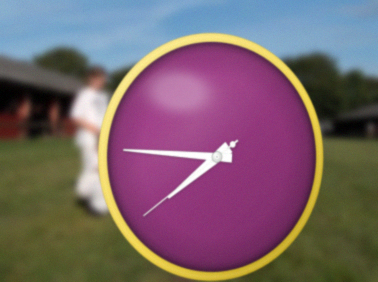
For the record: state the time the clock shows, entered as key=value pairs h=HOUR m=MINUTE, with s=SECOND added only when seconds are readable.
h=7 m=45 s=39
